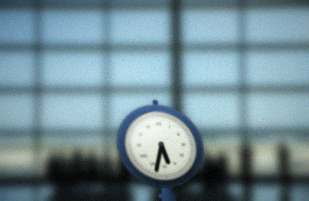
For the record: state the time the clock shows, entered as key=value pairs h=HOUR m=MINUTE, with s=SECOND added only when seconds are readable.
h=5 m=33
